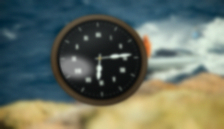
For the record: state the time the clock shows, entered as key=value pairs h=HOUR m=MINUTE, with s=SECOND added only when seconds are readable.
h=6 m=14
